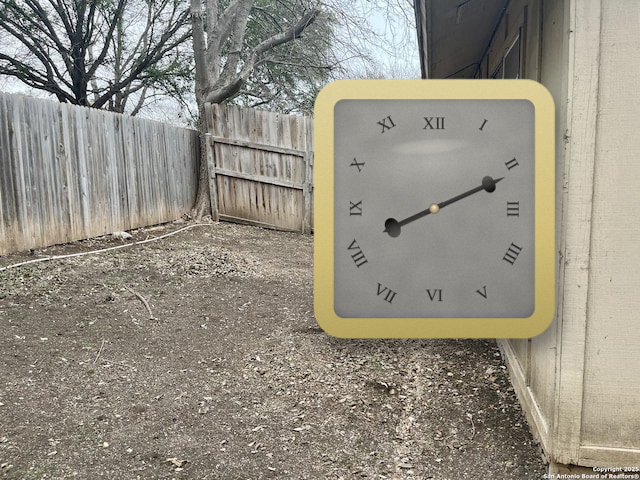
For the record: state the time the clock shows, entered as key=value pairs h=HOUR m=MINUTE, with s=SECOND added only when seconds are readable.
h=8 m=11
